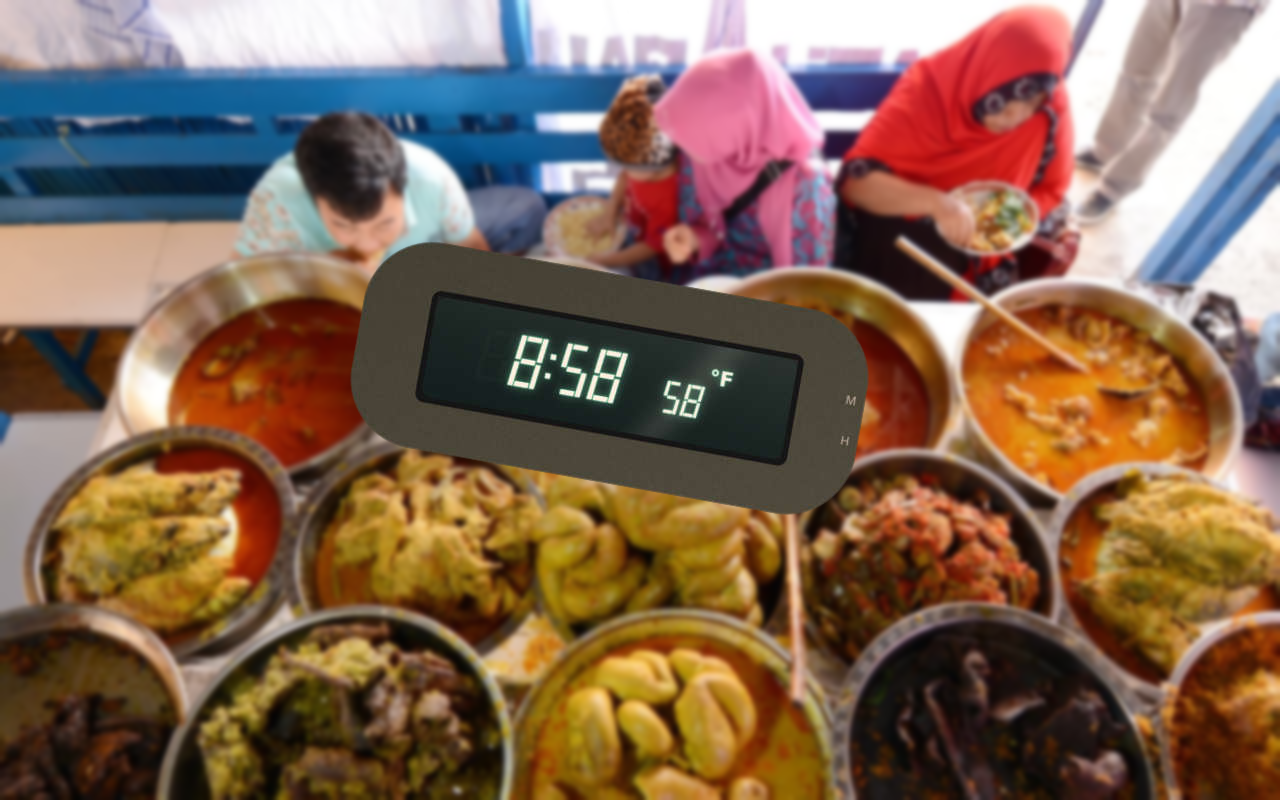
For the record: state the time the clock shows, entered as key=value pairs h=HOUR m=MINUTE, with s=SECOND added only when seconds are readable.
h=8 m=58
